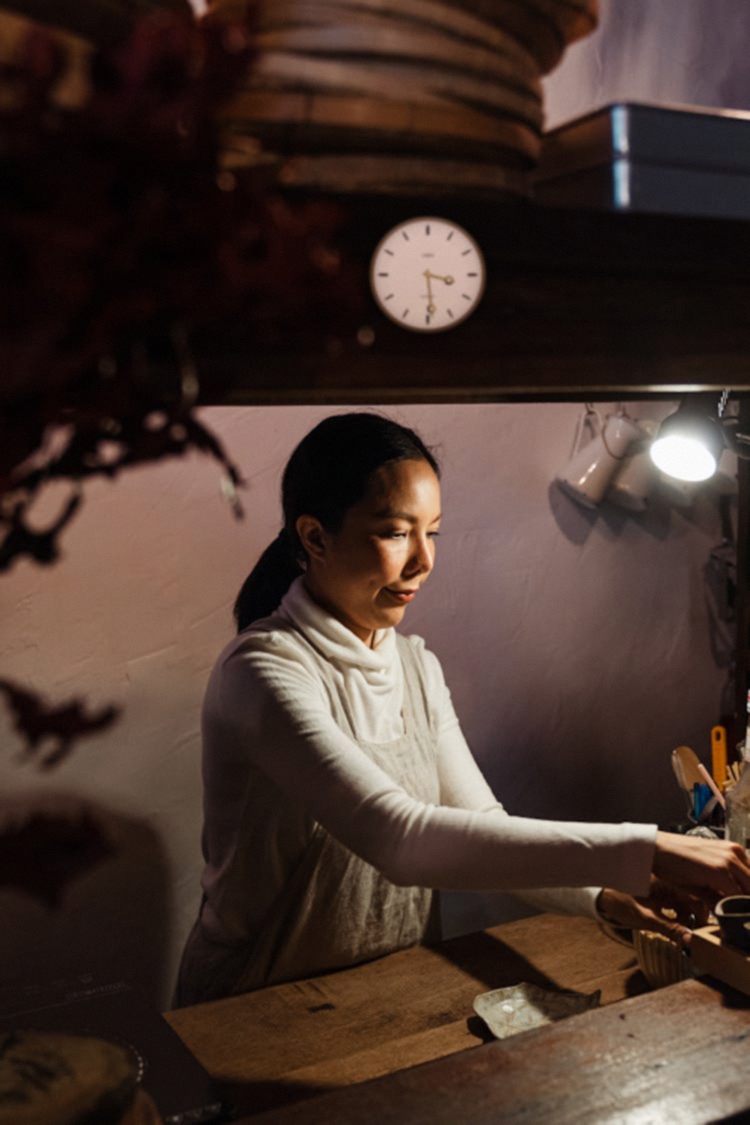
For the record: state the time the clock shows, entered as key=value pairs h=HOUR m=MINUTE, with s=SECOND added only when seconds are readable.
h=3 m=29
